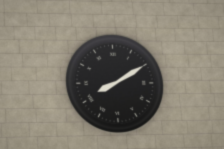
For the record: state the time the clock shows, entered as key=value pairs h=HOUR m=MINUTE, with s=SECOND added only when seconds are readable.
h=8 m=10
